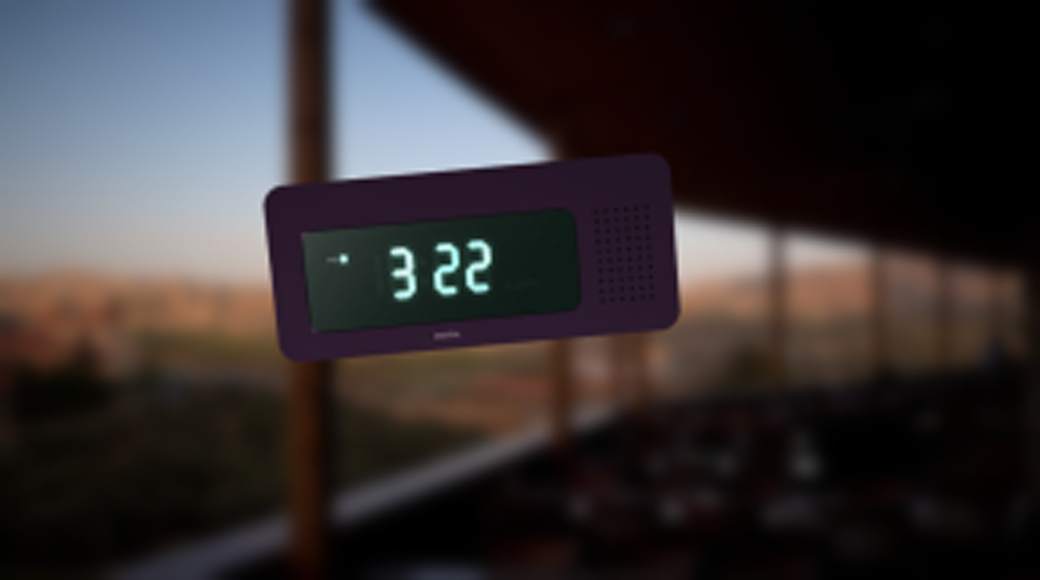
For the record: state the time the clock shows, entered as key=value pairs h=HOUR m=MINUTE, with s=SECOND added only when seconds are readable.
h=3 m=22
